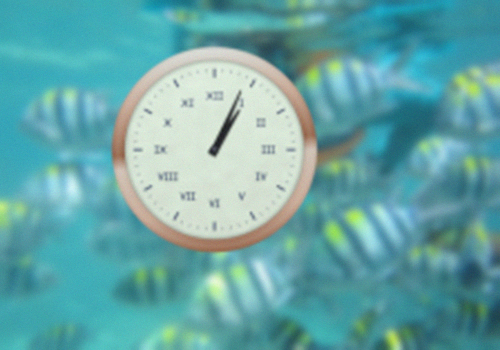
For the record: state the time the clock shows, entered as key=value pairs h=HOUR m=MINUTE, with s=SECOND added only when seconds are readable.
h=1 m=4
